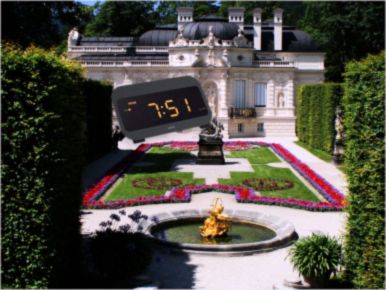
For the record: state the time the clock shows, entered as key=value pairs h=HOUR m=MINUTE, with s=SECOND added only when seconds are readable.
h=7 m=51
